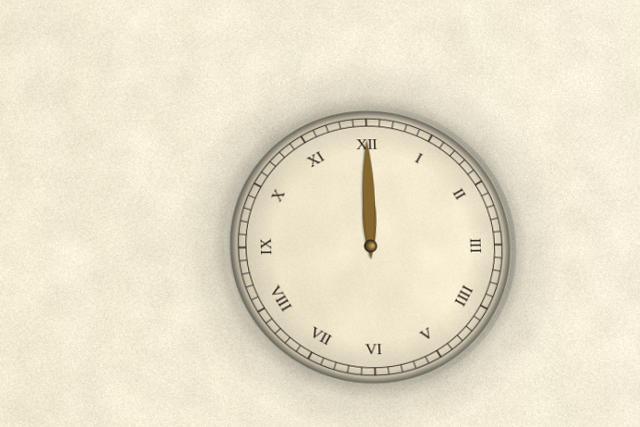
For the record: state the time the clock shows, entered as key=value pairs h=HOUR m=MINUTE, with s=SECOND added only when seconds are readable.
h=12 m=0
